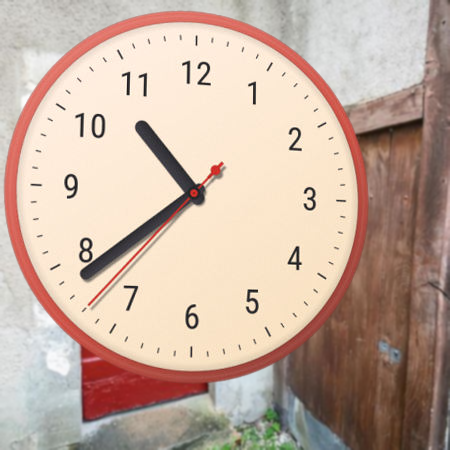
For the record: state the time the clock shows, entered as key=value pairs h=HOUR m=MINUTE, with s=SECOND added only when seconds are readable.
h=10 m=38 s=37
